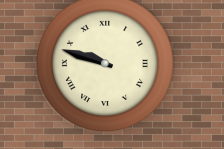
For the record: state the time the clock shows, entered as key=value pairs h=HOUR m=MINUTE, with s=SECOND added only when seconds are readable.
h=9 m=48
